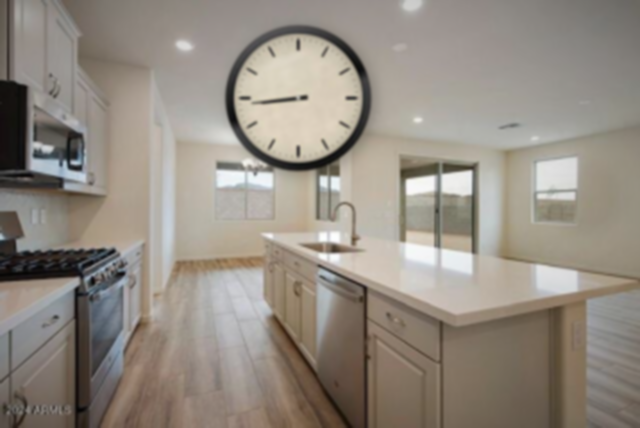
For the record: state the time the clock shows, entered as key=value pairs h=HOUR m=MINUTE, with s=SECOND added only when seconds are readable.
h=8 m=44
